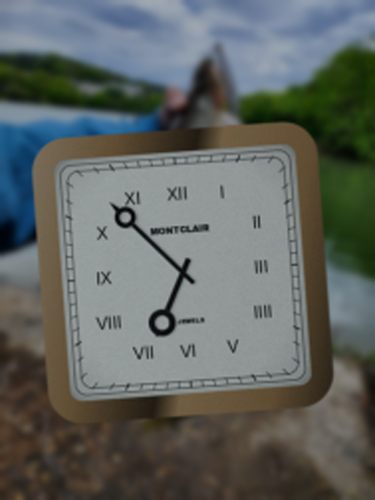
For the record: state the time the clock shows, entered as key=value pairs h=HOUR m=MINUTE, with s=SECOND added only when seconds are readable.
h=6 m=53
